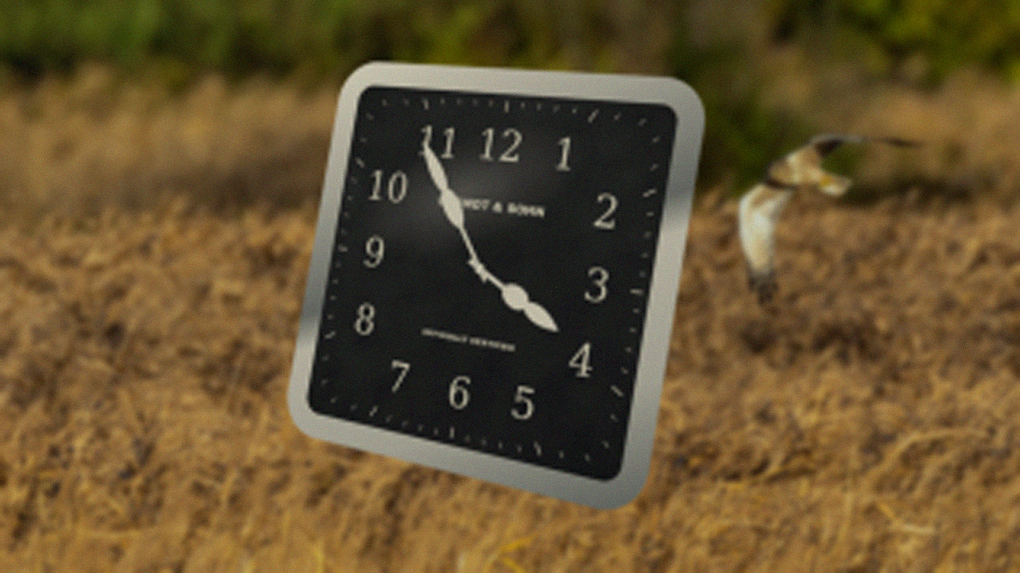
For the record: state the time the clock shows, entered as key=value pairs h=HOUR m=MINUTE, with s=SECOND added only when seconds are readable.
h=3 m=54
